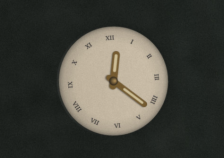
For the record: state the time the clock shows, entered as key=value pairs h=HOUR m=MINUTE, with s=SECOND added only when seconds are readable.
h=12 m=22
